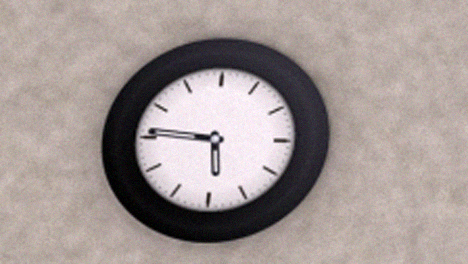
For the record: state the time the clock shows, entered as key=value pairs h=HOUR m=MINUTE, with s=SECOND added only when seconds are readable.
h=5 m=46
